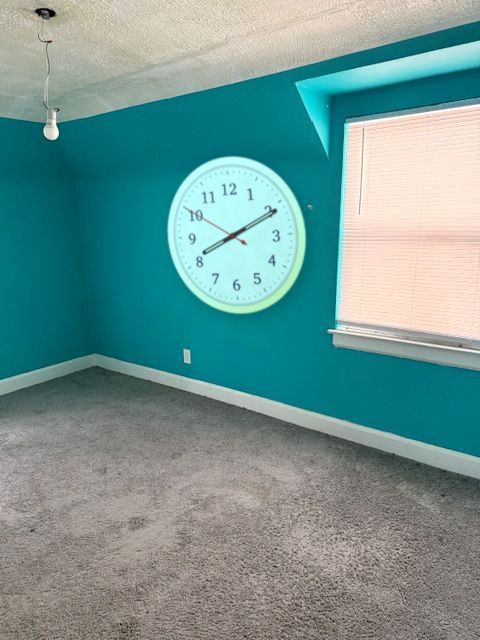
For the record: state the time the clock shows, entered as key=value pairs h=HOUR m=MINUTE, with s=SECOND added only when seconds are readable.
h=8 m=10 s=50
